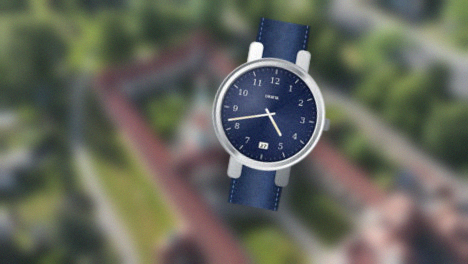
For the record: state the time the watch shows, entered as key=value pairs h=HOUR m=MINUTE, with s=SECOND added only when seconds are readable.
h=4 m=42
